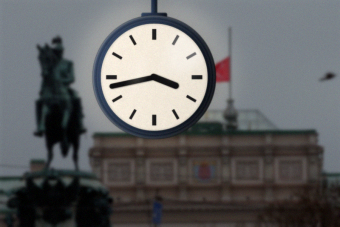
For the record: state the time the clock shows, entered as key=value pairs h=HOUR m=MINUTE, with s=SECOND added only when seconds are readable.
h=3 m=43
